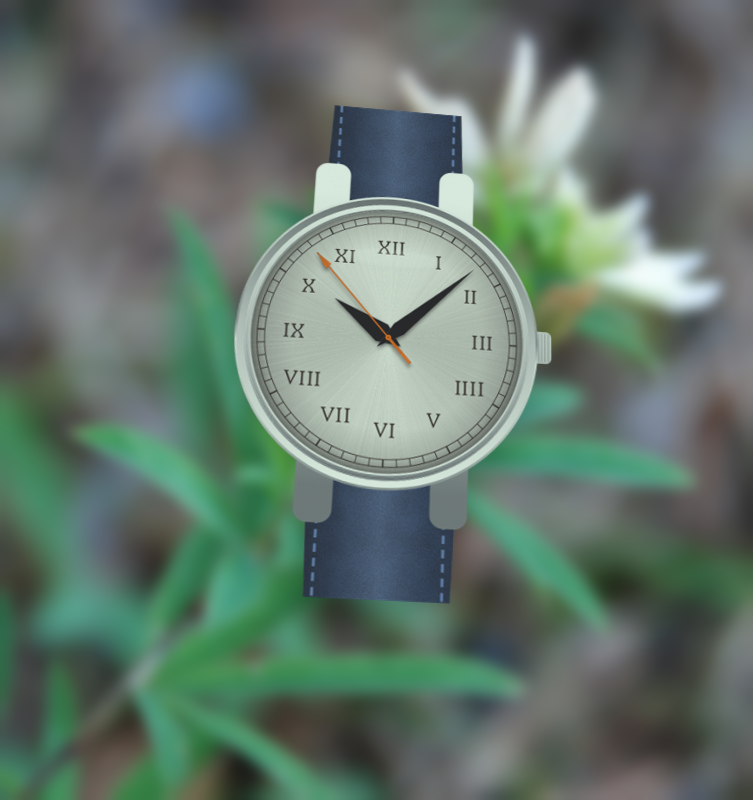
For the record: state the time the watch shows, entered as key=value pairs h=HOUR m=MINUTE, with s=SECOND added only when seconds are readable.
h=10 m=7 s=53
